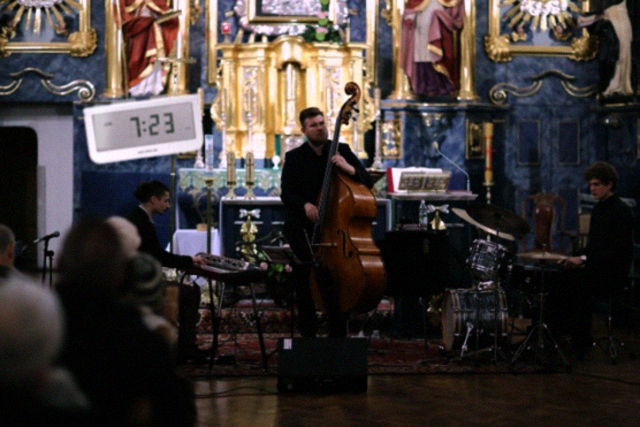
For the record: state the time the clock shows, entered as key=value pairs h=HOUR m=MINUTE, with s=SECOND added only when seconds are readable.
h=7 m=23
